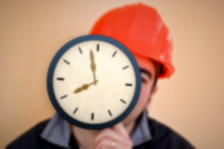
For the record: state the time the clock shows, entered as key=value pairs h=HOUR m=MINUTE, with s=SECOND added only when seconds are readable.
h=7 m=58
